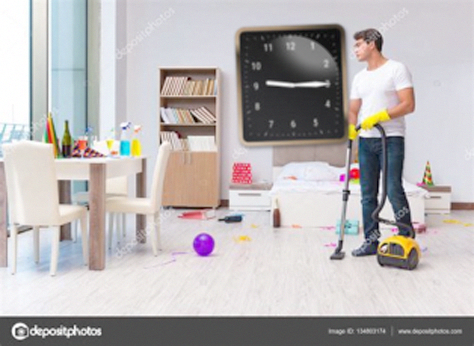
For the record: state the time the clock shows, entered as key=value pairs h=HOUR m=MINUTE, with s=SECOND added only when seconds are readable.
h=9 m=15
